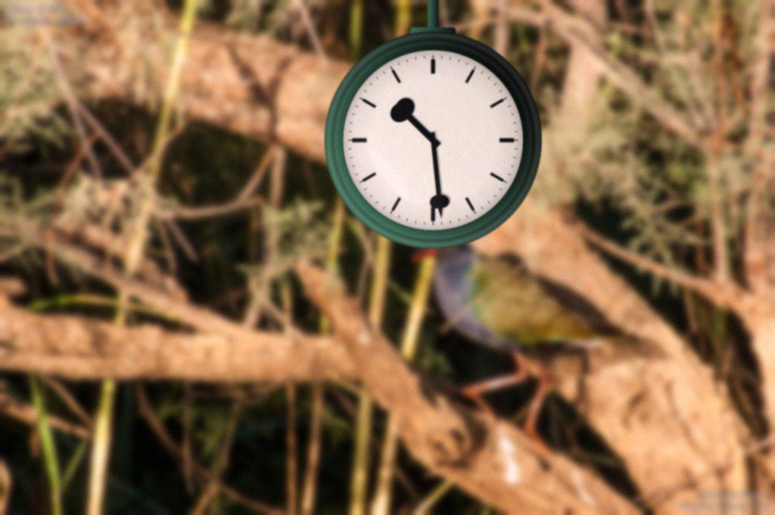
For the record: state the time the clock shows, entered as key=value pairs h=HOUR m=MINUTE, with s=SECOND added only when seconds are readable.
h=10 m=29
